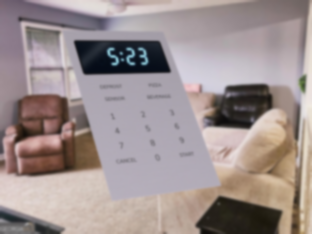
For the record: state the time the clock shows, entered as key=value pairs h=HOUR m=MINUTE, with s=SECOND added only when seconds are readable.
h=5 m=23
